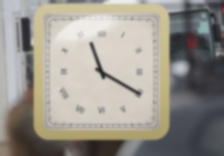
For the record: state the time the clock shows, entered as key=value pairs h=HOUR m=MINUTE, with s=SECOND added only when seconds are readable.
h=11 m=20
